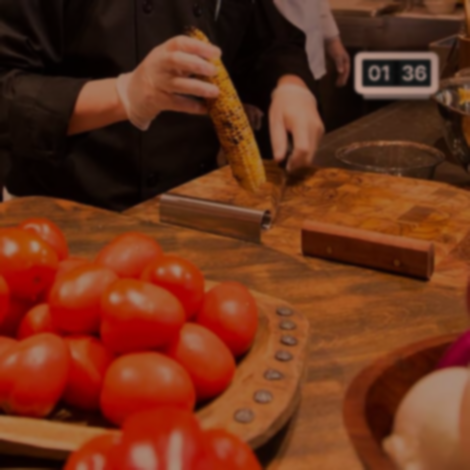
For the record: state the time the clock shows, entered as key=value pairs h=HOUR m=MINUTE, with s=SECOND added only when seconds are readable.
h=1 m=36
